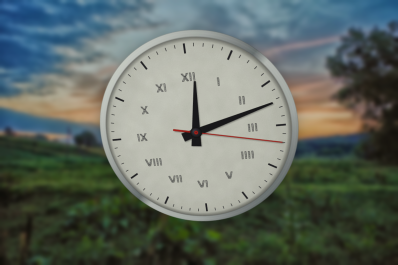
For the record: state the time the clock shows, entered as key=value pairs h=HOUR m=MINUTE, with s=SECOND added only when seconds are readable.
h=12 m=12 s=17
